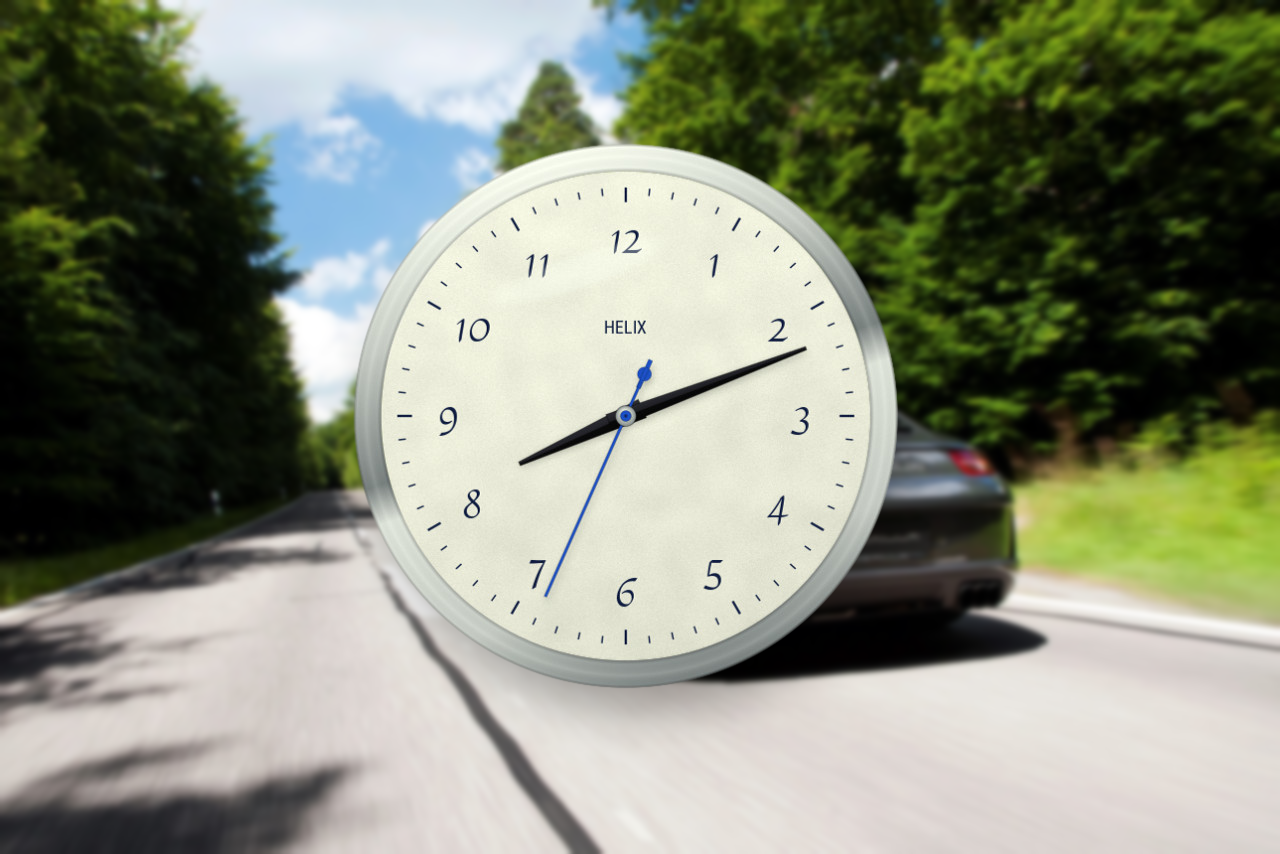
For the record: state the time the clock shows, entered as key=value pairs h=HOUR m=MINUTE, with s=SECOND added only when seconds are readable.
h=8 m=11 s=34
